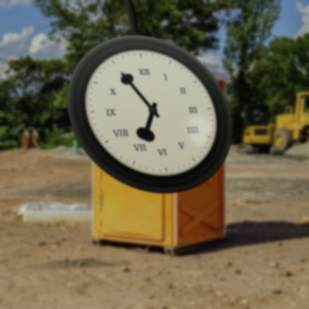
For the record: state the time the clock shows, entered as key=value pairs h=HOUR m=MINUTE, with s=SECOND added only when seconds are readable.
h=6 m=55
